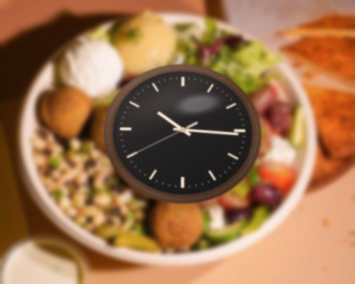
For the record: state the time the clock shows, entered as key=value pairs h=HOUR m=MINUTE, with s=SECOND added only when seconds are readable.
h=10 m=15 s=40
